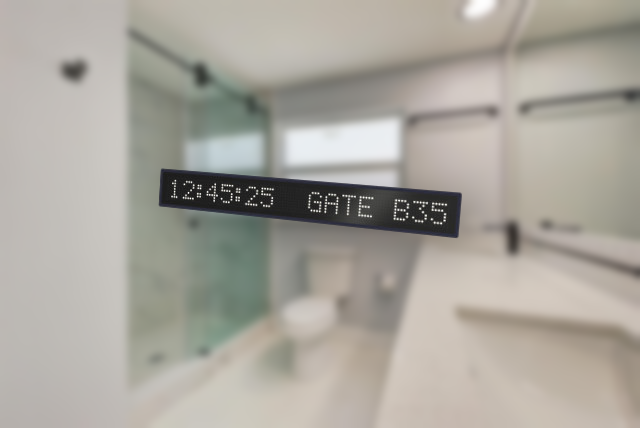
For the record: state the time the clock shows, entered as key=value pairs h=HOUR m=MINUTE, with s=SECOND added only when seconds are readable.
h=12 m=45 s=25
